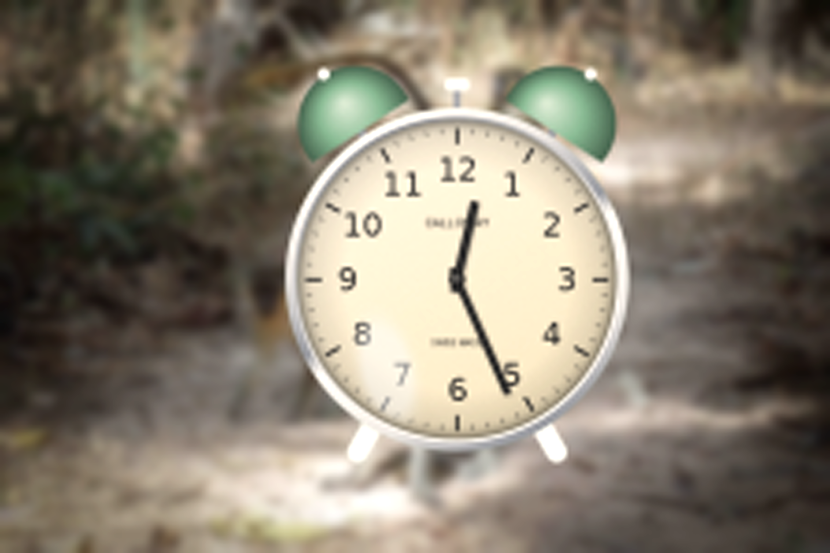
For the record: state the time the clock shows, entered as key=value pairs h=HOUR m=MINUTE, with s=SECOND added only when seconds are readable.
h=12 m=26
